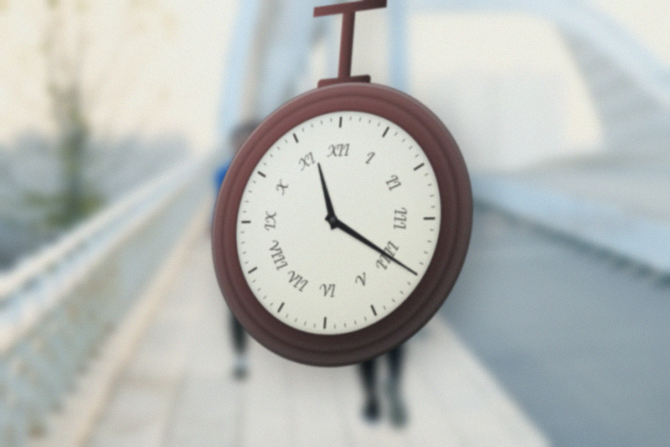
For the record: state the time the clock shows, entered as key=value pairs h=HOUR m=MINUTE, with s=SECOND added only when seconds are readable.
h=11 m=20
